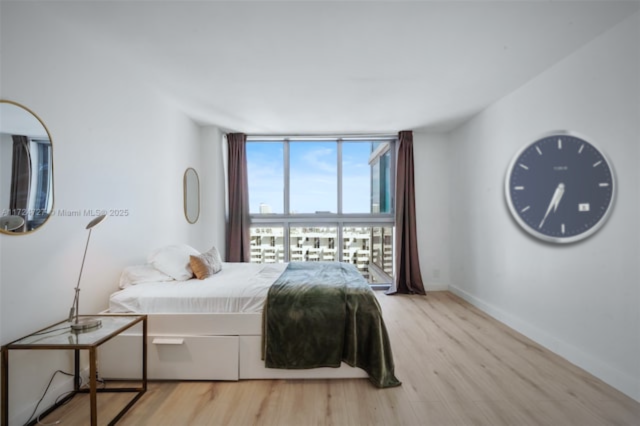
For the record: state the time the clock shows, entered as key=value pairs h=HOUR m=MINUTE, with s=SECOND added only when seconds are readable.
h=6 m=35
